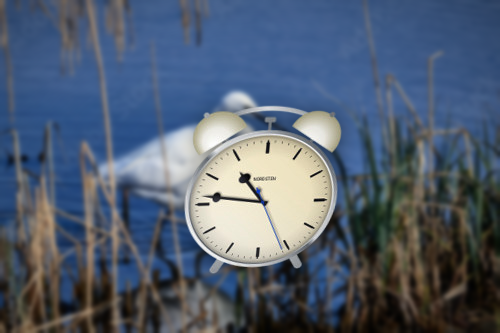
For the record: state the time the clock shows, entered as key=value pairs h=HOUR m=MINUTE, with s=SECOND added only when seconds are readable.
h=10 m=46 s=26
